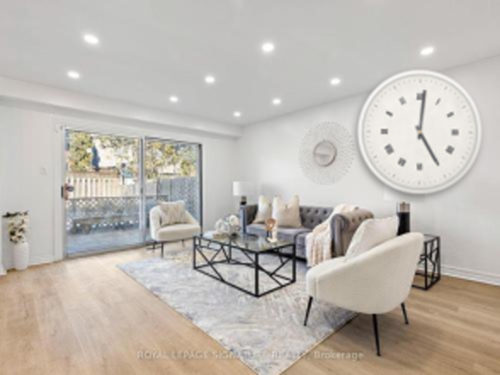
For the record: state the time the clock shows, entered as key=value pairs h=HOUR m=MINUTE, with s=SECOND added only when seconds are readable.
h=5 m=1
